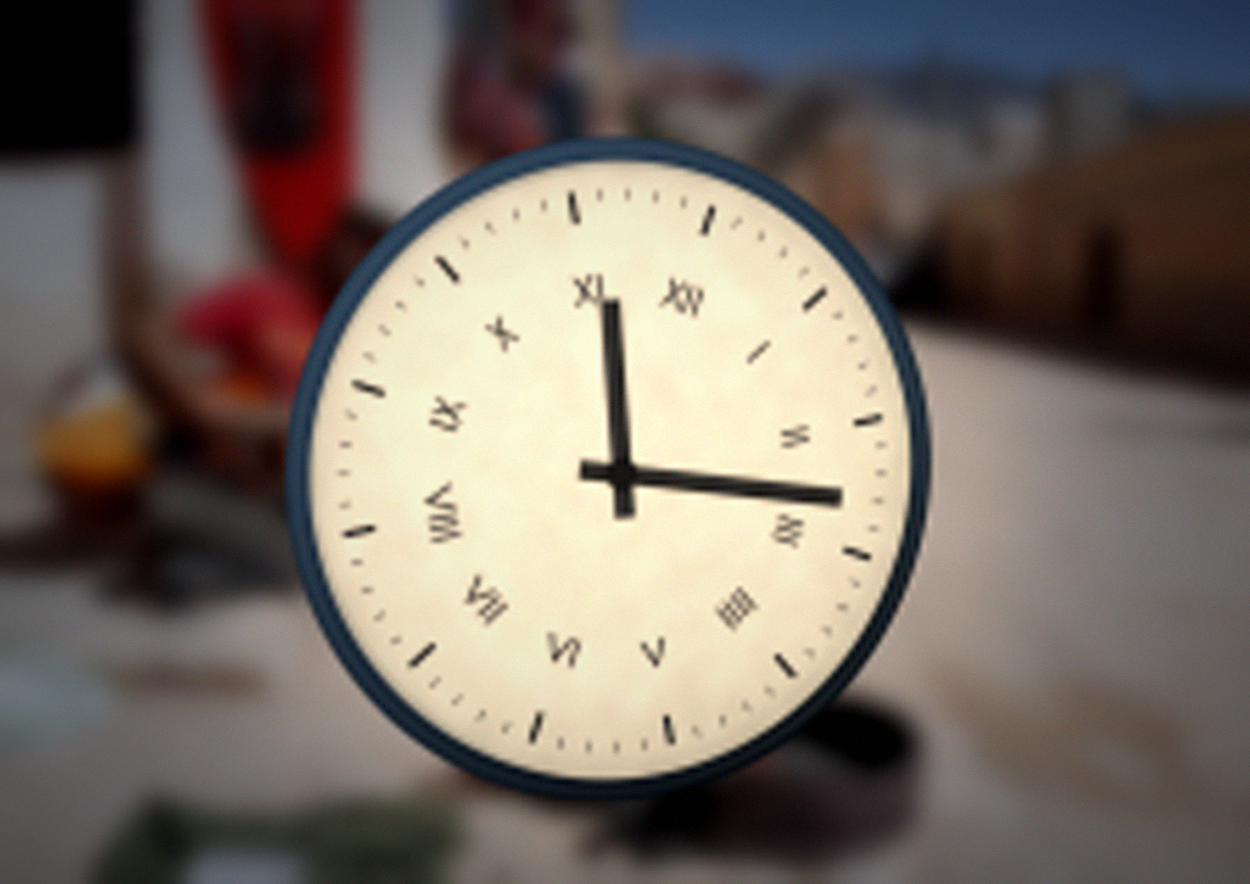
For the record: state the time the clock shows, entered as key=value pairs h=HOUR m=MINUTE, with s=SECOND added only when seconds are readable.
h=11 m=13
